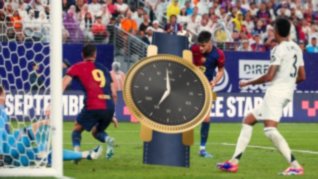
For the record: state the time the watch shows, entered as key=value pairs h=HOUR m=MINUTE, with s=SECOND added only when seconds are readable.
h=6 m=59
